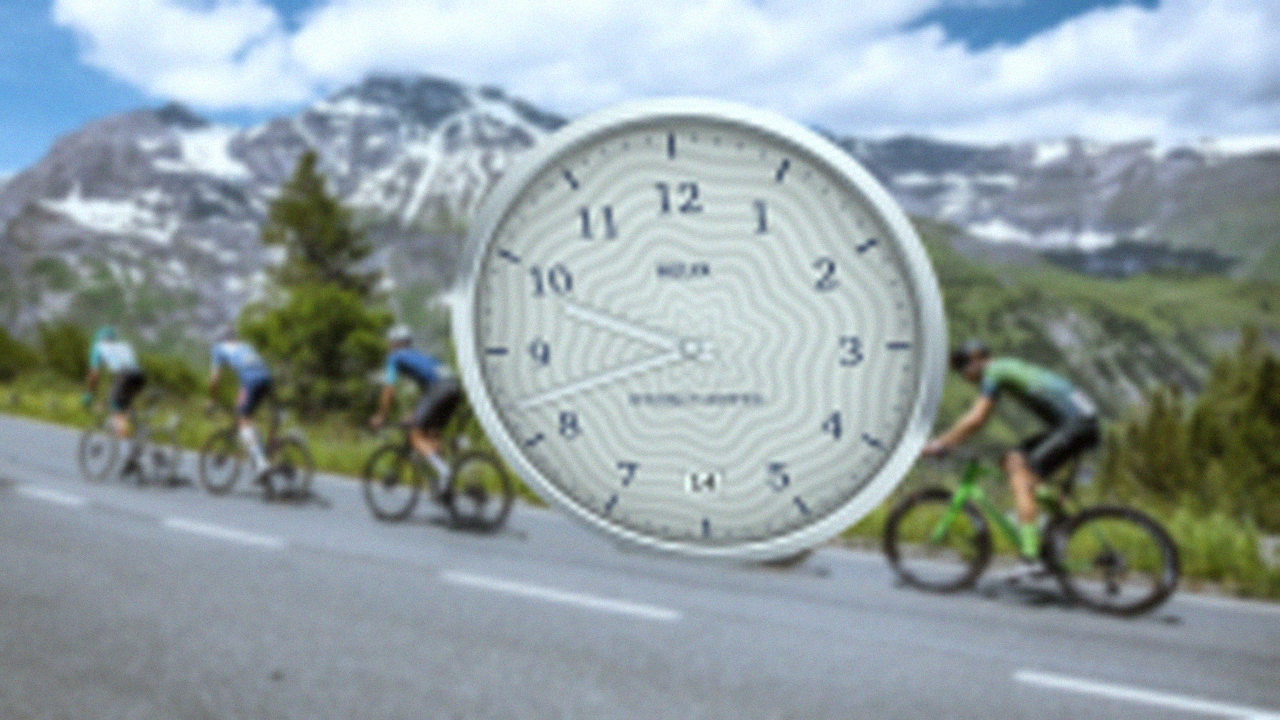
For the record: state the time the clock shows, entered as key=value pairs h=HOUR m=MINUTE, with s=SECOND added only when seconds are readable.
h=9 m=42
